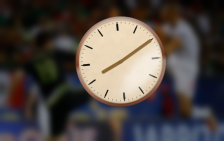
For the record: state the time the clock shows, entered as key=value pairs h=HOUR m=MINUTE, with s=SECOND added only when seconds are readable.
h=8 m=10
